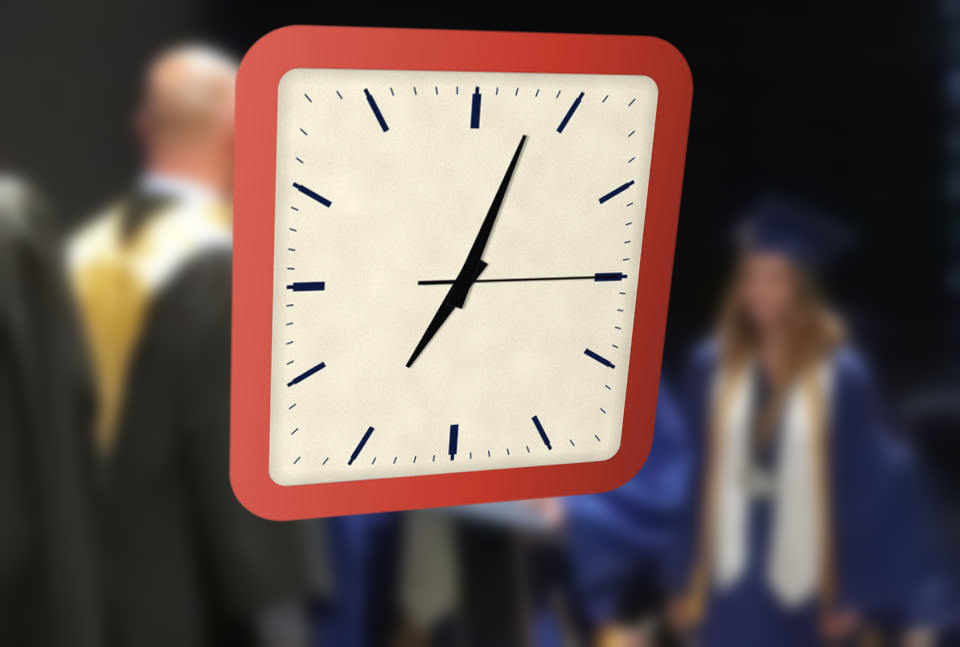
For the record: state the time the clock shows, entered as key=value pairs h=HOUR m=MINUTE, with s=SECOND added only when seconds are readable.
h=7 m=3 s=15
